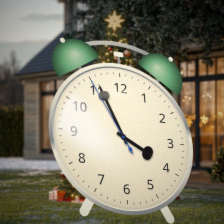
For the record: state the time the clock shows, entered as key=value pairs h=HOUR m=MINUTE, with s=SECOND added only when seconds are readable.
h=3 m=55 s=55
